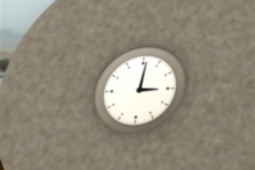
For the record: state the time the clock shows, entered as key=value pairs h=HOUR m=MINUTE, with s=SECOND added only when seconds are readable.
h=3 m=1
